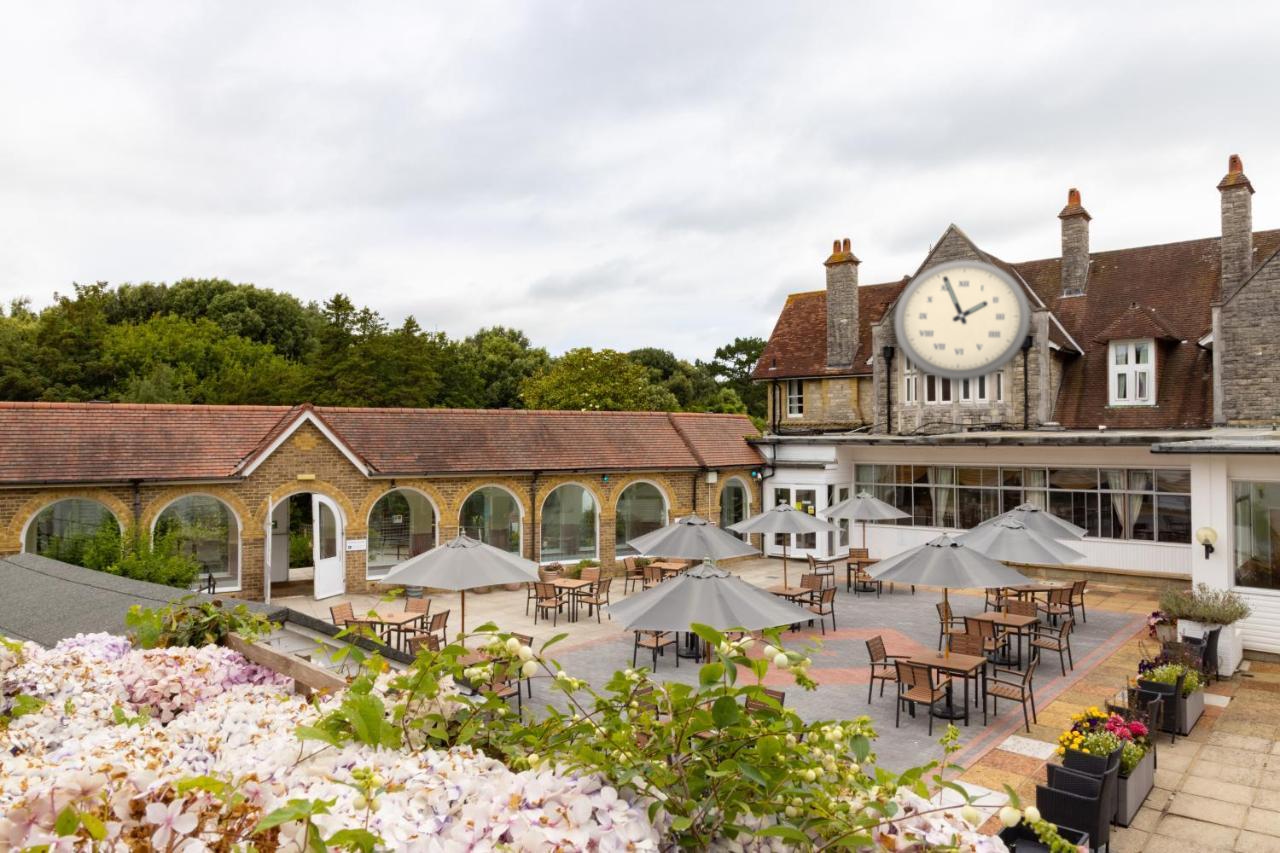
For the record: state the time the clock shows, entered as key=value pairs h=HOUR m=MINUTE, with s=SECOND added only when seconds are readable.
h=1 m=56
